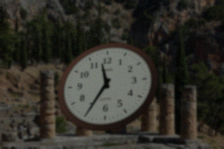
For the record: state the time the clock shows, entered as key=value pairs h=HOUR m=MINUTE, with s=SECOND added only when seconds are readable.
h=11 m=35
